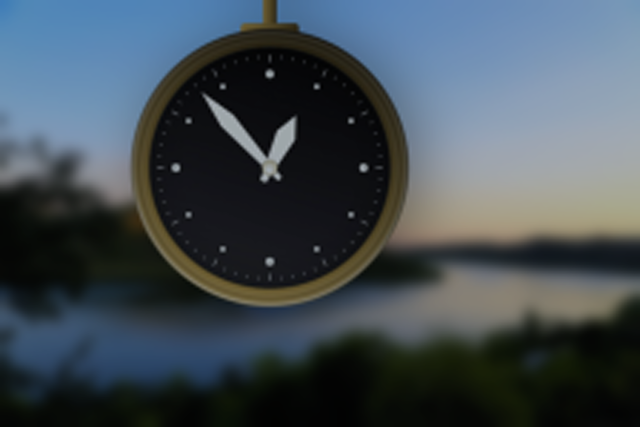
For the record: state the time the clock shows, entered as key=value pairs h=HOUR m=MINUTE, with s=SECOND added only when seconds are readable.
h=12 m=53
